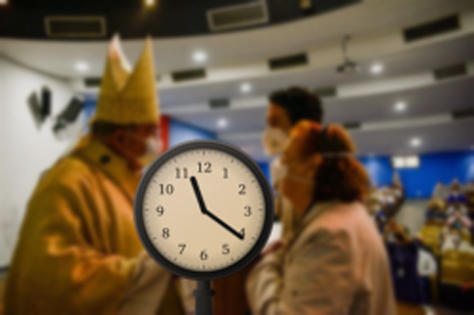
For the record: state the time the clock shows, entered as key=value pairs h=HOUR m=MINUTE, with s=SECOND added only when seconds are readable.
h=11 m=21
